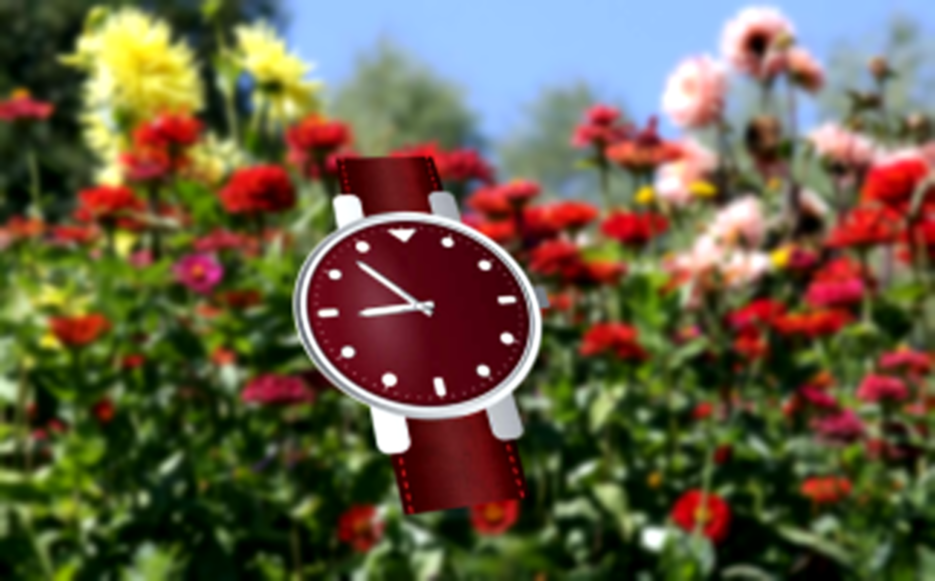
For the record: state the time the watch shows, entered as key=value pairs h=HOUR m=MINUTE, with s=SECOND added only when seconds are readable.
h=8 m=53
